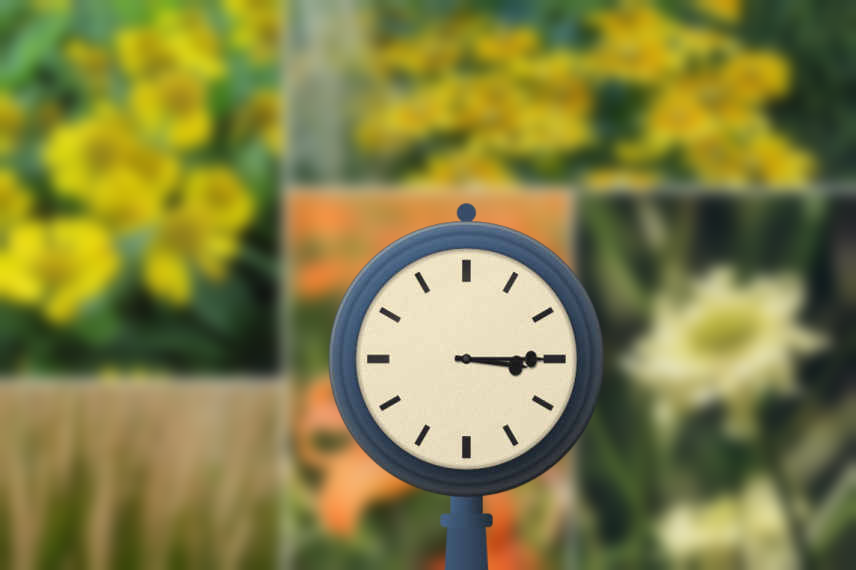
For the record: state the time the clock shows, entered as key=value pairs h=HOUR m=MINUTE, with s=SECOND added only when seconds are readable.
h=3 m=15
